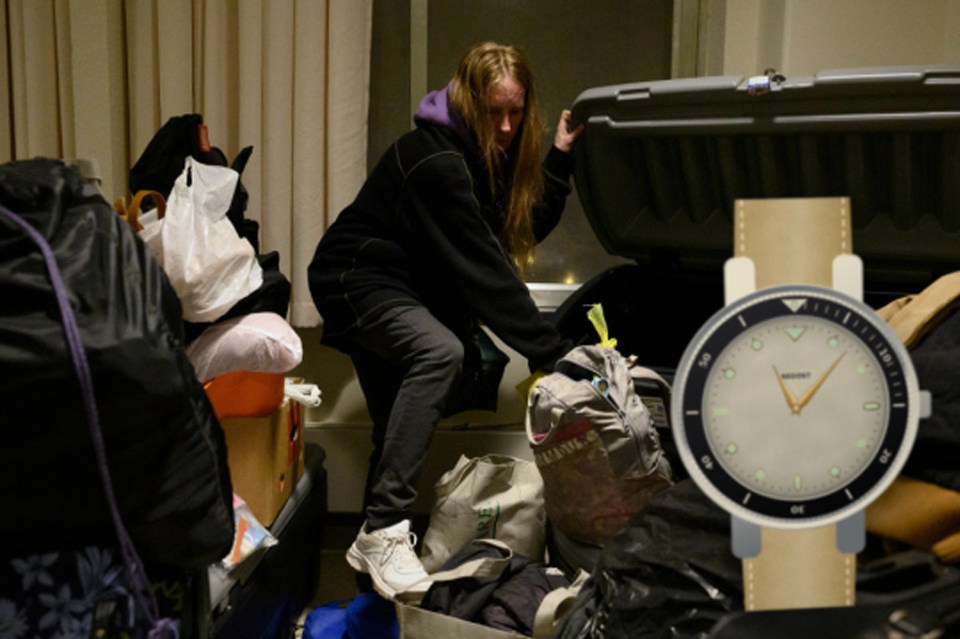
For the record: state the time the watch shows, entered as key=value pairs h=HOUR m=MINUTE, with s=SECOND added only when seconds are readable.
h=11 m=7
